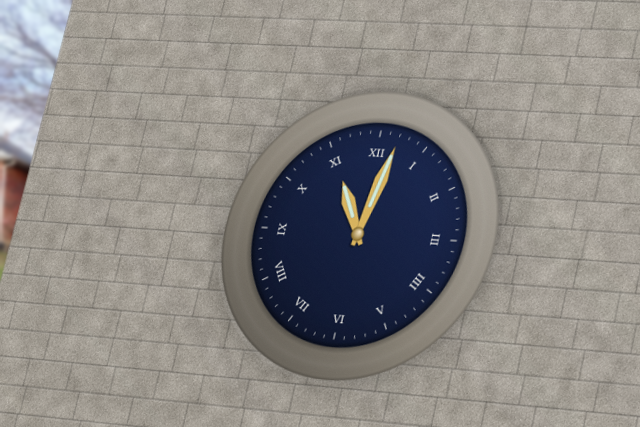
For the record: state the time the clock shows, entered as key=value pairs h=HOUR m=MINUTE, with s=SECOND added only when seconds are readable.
h=11 m=2
